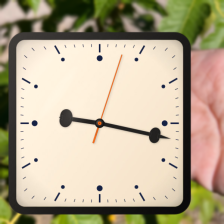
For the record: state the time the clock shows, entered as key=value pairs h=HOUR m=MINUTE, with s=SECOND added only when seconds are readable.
h=9 m=17 s=3
